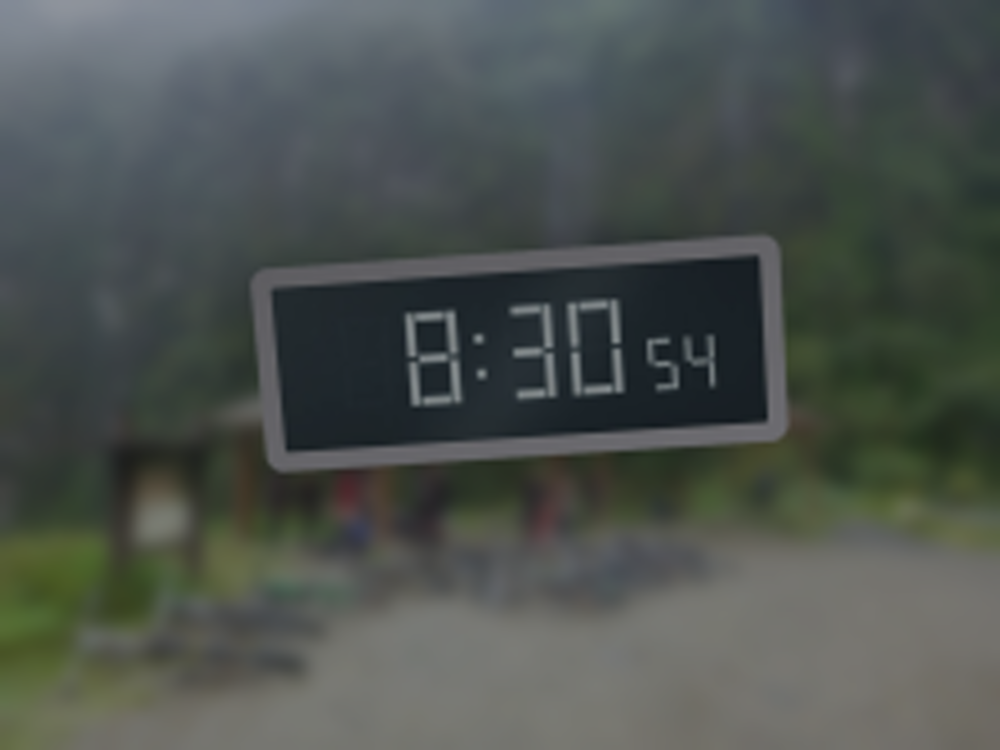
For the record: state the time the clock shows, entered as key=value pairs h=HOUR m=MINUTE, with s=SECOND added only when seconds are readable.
h=8 m=30 s=54
